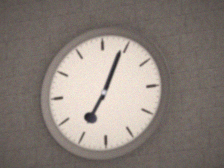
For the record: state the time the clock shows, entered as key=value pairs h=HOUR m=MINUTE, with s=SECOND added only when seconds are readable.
h=7 m=4
